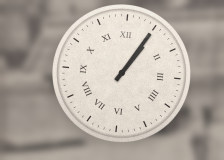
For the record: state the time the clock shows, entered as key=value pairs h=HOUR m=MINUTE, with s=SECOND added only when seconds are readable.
h=1 m=5
